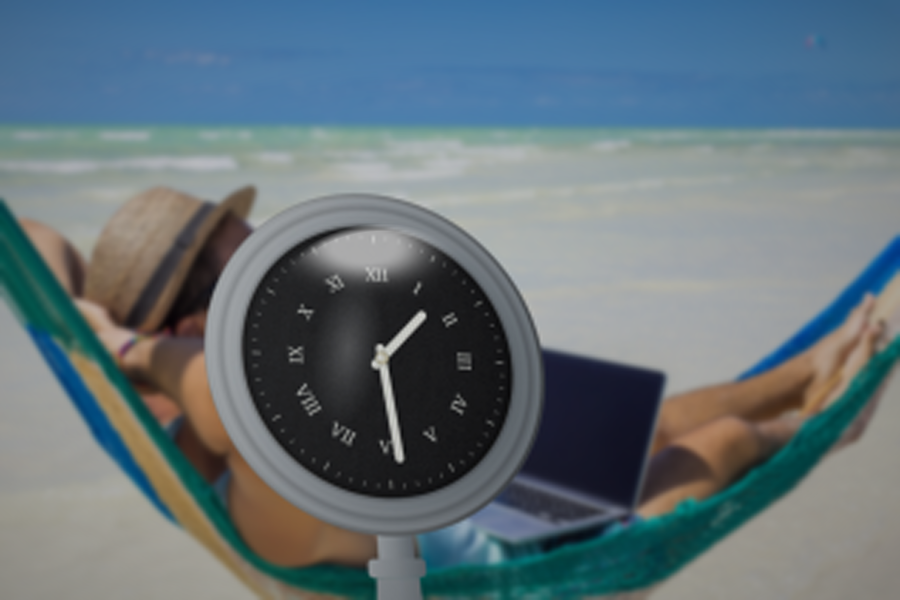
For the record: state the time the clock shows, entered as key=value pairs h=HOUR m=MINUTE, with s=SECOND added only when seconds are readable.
h=1 m=29
